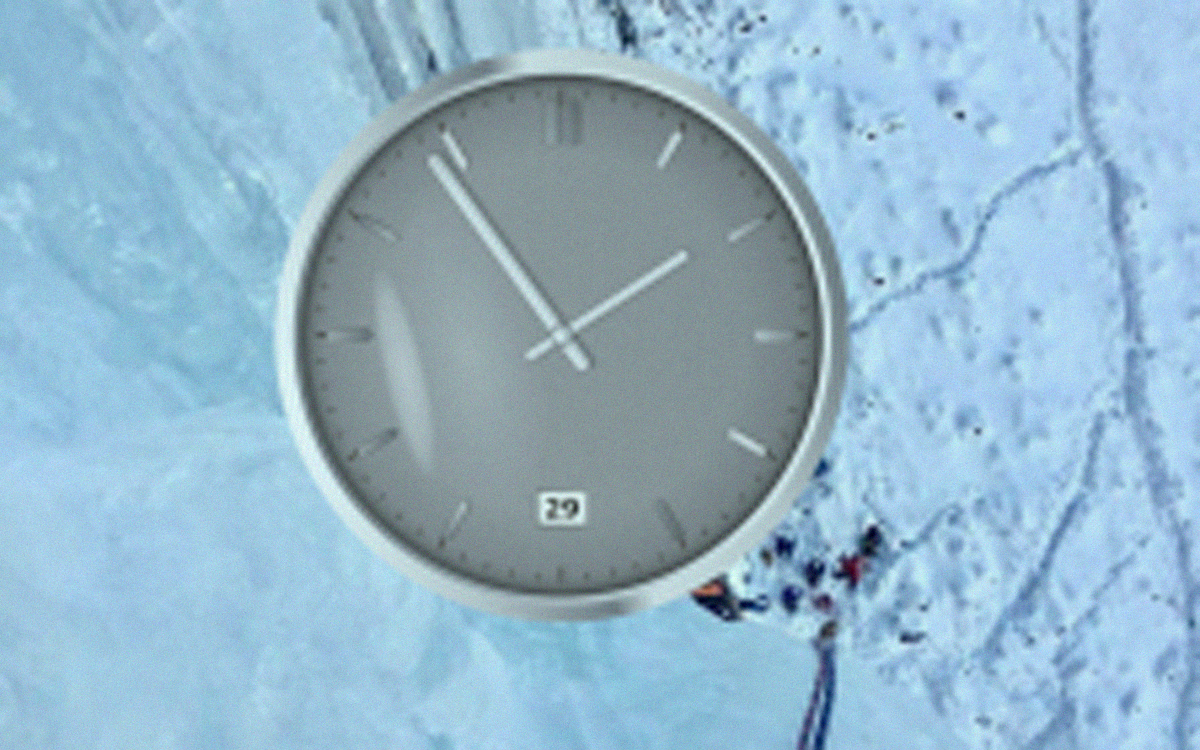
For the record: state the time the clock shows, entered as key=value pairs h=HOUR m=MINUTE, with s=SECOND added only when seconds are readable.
h=1 m=54
